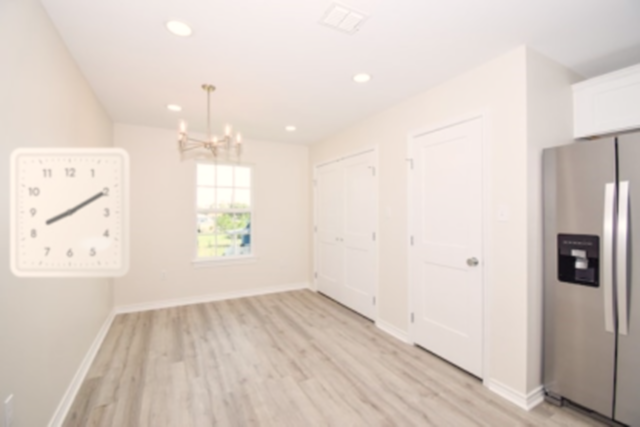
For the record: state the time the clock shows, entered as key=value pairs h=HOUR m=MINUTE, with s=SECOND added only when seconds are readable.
h=8 m=10
